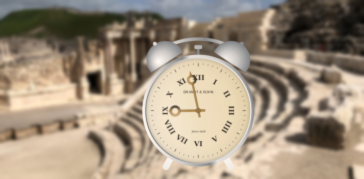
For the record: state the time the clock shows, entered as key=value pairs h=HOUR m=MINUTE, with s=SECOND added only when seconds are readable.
h=8 m=58
